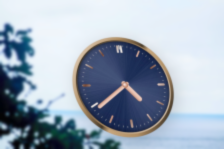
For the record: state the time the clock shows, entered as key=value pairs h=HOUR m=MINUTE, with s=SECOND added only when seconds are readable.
h=4 m=39
